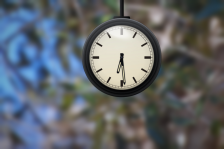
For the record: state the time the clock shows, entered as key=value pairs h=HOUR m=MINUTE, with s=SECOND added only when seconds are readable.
h=6 m=29
